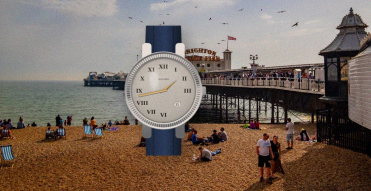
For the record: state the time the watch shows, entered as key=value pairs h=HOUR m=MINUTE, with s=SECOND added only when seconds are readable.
h=1 m=43
